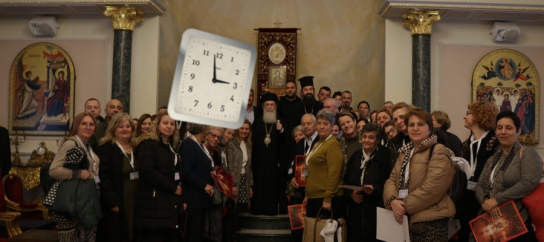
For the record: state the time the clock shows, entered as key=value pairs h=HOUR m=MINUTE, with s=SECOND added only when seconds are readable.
h=2 m=58
